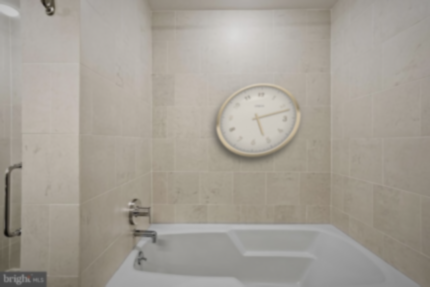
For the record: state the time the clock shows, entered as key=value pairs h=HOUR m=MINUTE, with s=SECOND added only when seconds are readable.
h=5 m=12
